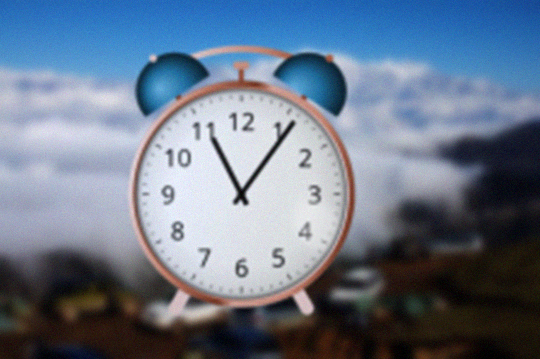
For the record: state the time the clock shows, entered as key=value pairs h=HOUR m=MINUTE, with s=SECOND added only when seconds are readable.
h=11 m=6
